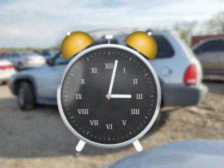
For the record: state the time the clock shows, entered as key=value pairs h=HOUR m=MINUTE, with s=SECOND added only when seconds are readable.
h=3 m=2
